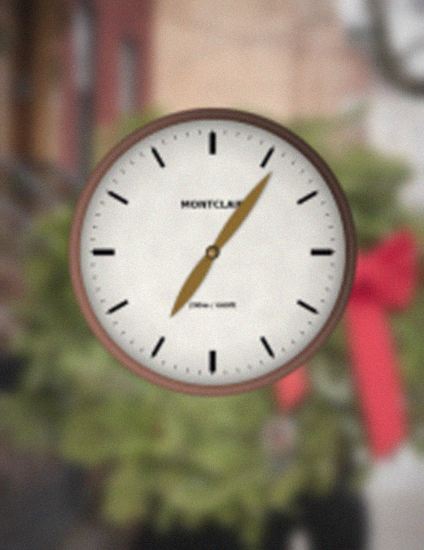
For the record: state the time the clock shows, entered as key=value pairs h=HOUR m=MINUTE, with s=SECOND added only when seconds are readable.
h=7 m=6
